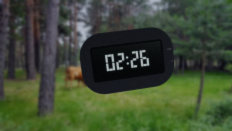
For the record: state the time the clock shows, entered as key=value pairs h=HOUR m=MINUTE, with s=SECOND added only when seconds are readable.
h=2 m=26
